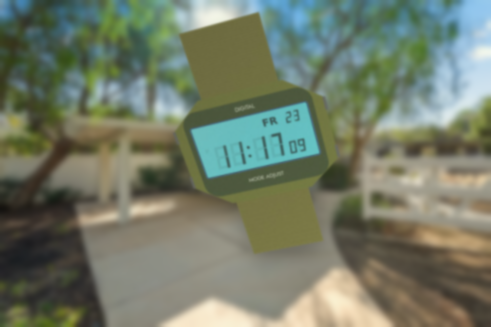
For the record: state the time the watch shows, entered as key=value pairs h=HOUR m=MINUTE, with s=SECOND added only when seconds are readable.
h=11 m=17 s=9
